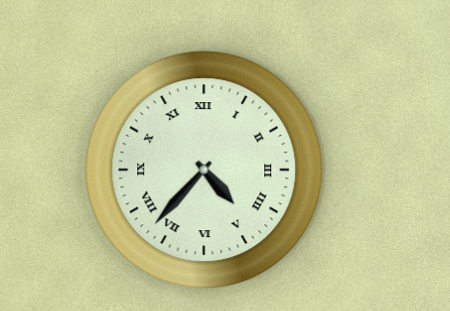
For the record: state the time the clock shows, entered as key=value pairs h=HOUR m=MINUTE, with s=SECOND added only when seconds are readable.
h=4 m=37
